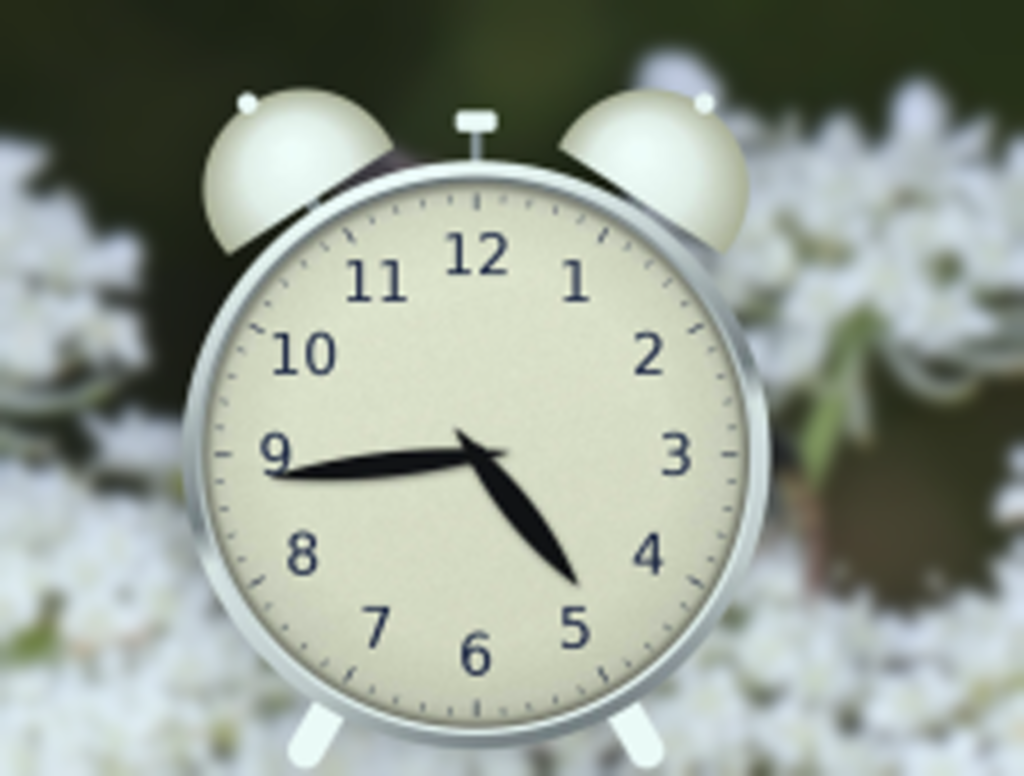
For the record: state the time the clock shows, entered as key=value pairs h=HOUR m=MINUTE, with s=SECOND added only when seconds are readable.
h=4 m=44
